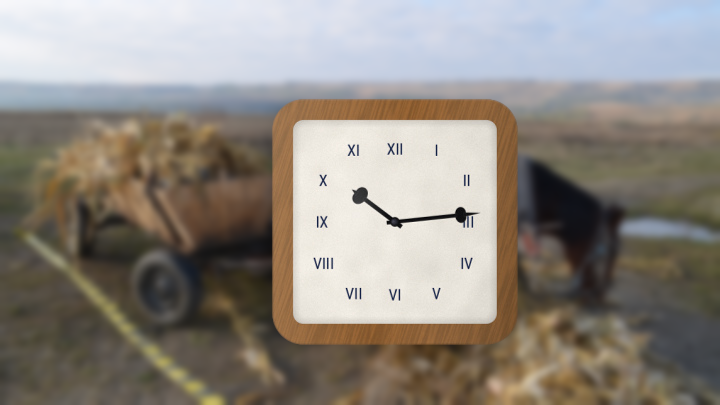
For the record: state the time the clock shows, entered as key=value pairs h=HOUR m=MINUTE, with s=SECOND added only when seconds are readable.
h=10 m=14
